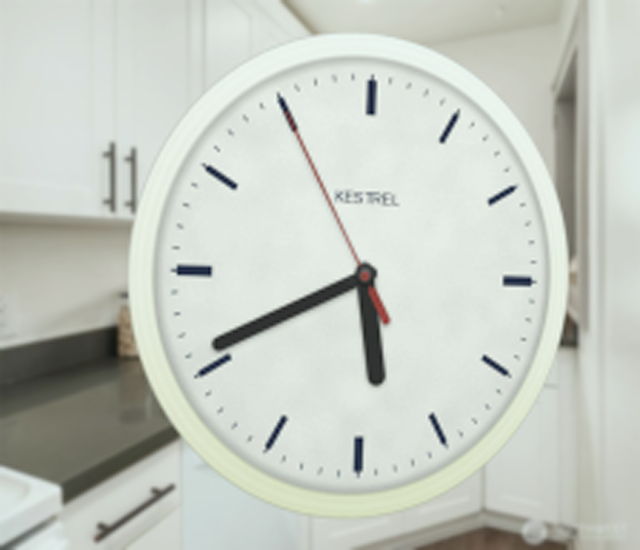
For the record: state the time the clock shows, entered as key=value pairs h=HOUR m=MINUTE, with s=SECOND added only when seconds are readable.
h=5 m=40 s=55
